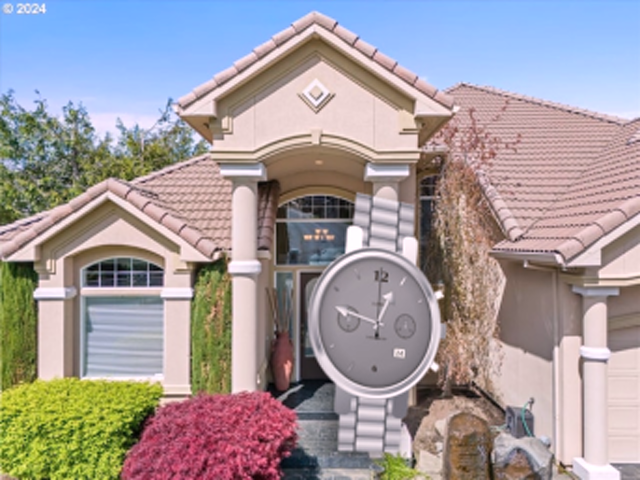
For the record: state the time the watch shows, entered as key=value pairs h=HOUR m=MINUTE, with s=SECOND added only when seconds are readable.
h=12 m=47
